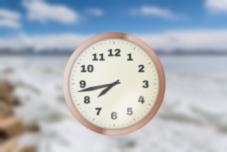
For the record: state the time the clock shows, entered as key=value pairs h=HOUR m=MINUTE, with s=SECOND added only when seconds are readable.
h=7 m=43
